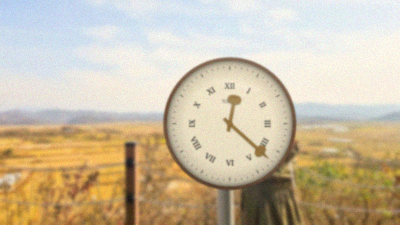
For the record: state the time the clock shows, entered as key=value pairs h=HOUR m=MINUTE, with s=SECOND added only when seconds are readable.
h=12 m=22
